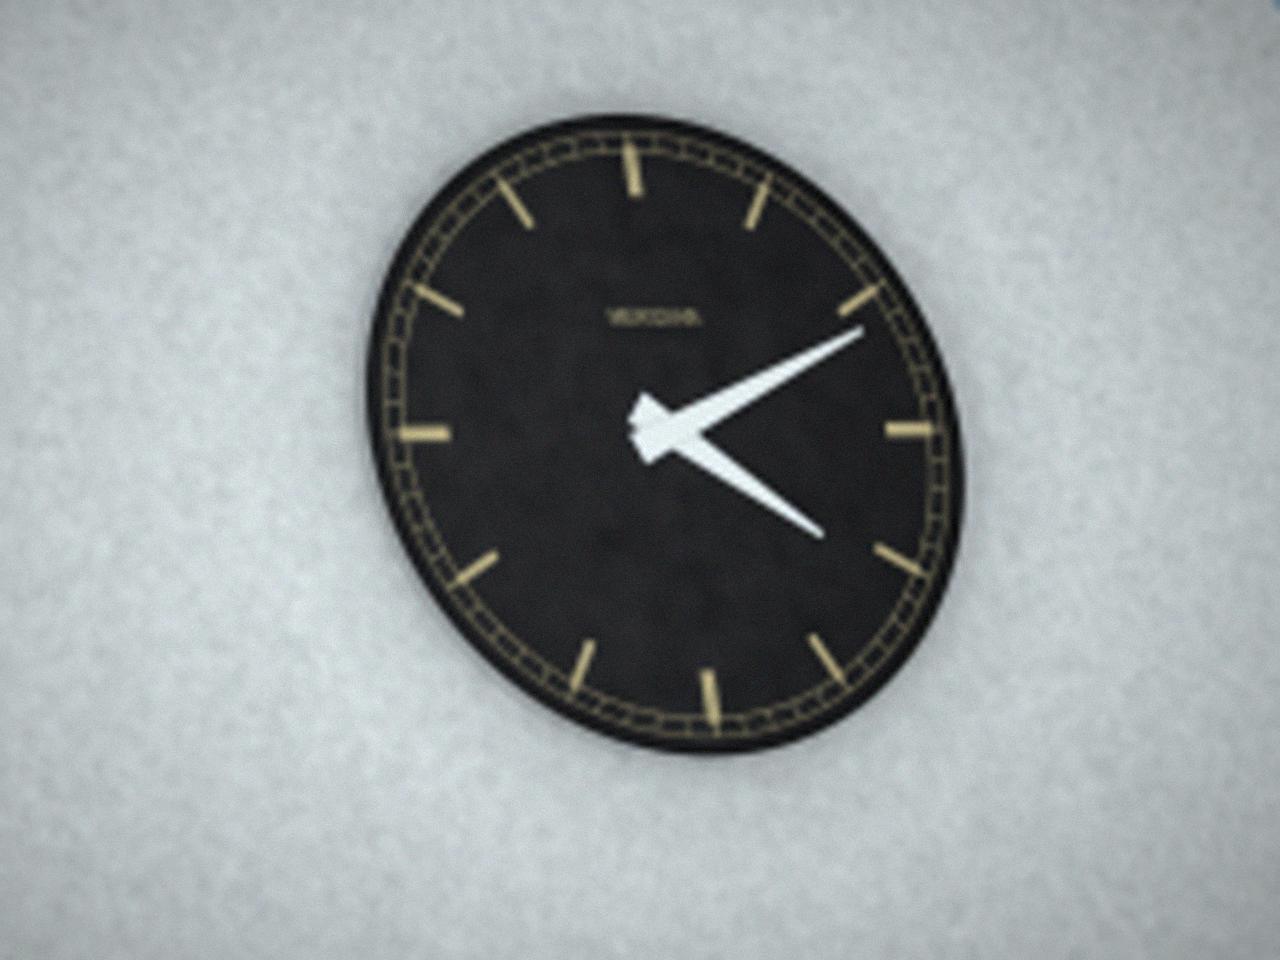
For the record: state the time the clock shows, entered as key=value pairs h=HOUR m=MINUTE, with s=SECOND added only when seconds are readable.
h=4 m=11
